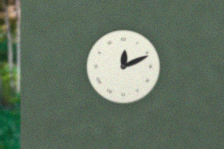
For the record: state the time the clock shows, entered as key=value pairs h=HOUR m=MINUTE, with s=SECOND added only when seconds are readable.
h=12 m=11
